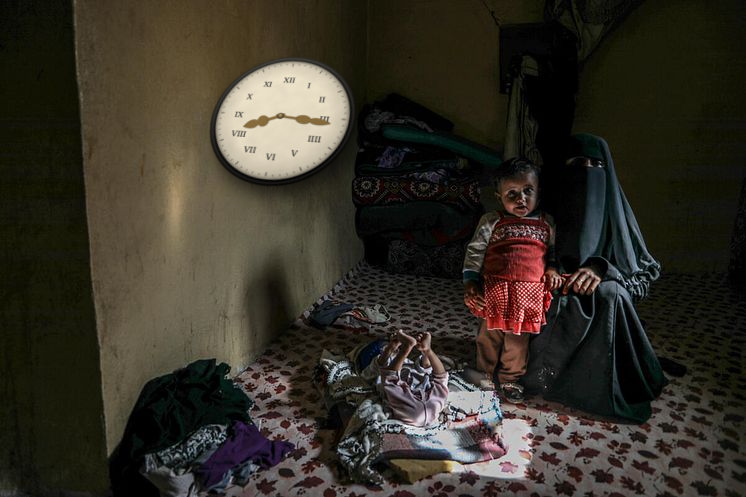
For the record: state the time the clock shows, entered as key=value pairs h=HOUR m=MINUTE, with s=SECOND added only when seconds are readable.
h=8 m=16
